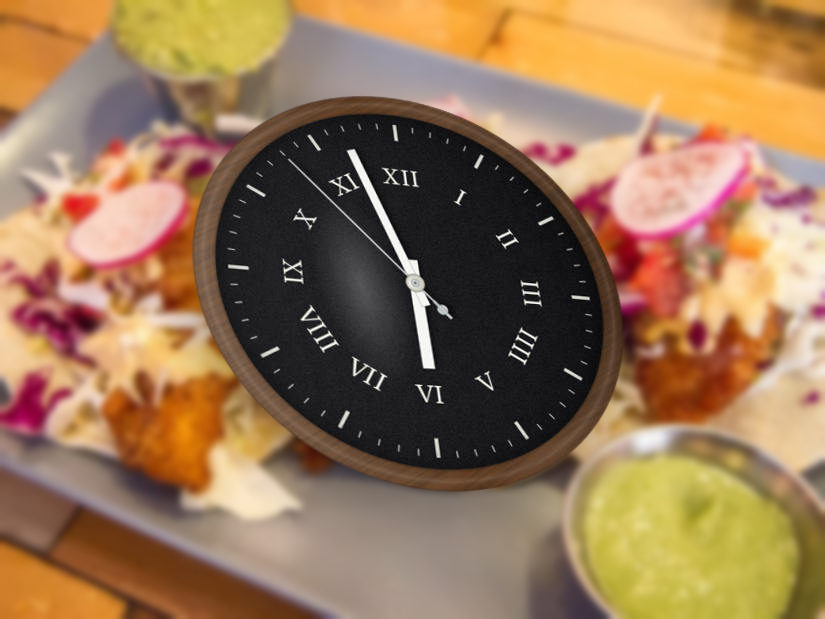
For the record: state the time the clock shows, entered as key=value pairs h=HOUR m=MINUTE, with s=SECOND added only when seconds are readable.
h=5 m=56 s=53
